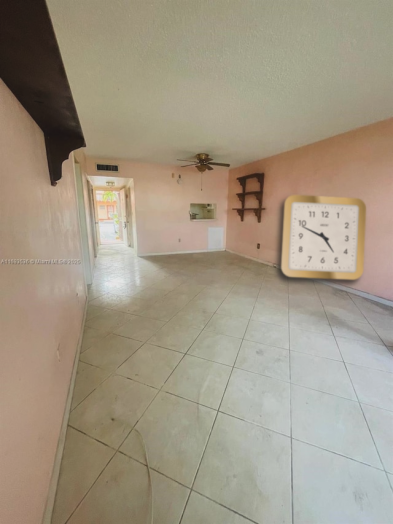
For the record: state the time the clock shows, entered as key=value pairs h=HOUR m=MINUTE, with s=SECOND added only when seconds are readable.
h=4 m=49
